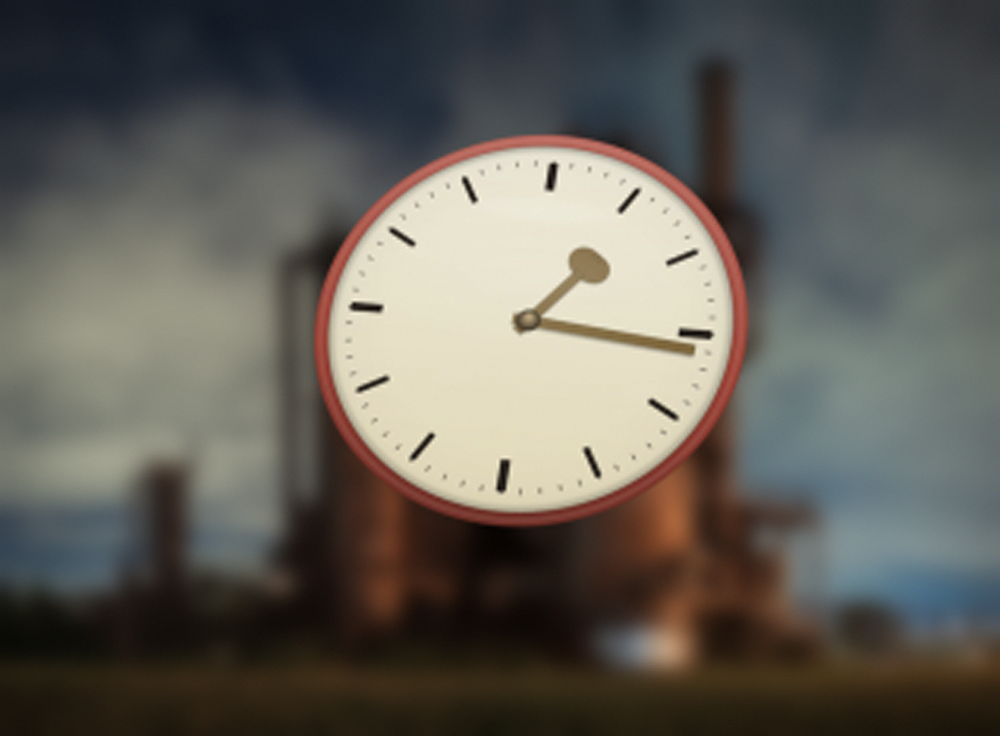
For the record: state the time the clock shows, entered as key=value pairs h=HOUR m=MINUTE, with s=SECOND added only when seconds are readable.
h=1 m=16
